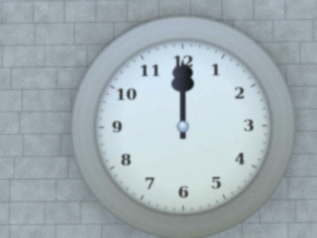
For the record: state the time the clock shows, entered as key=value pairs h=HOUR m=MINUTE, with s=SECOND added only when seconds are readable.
h=12 m=0
